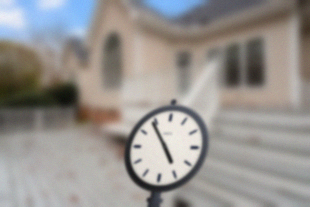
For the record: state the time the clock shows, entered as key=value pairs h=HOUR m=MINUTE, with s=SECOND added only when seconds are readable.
h=4 m=54
